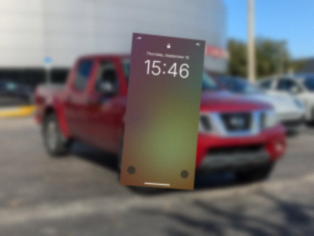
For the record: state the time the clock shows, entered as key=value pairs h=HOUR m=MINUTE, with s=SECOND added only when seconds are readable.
h=15 m=46
